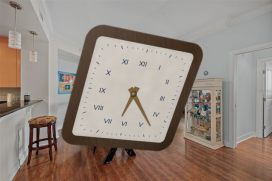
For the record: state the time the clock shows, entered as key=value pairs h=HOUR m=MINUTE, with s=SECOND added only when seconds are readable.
h=6 m=23
